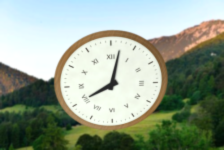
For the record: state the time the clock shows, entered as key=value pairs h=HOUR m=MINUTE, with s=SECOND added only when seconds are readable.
h=8 m=2
